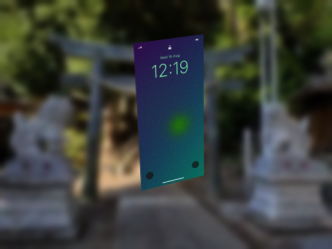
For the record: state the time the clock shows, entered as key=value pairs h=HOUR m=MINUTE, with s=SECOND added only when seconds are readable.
h=12 m=19
